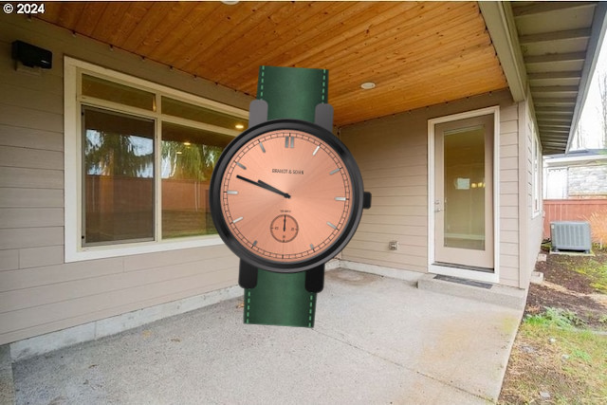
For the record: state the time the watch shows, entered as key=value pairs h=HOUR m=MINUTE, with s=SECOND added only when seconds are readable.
h=9 m=48
